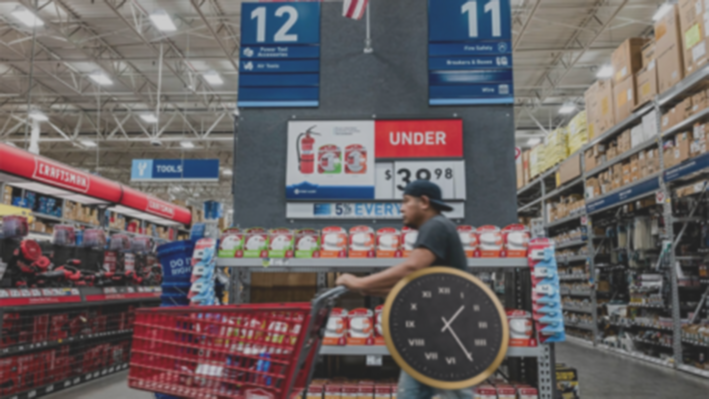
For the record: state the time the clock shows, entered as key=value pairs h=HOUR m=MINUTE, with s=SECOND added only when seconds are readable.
h=1 m=25
